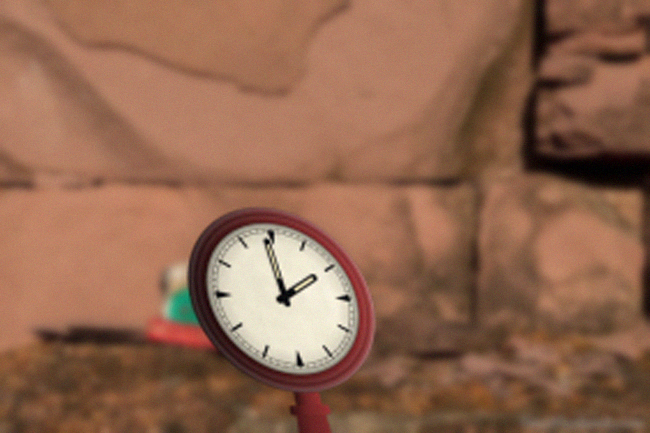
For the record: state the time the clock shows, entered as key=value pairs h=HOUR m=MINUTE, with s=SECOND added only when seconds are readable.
h=1 m=59
